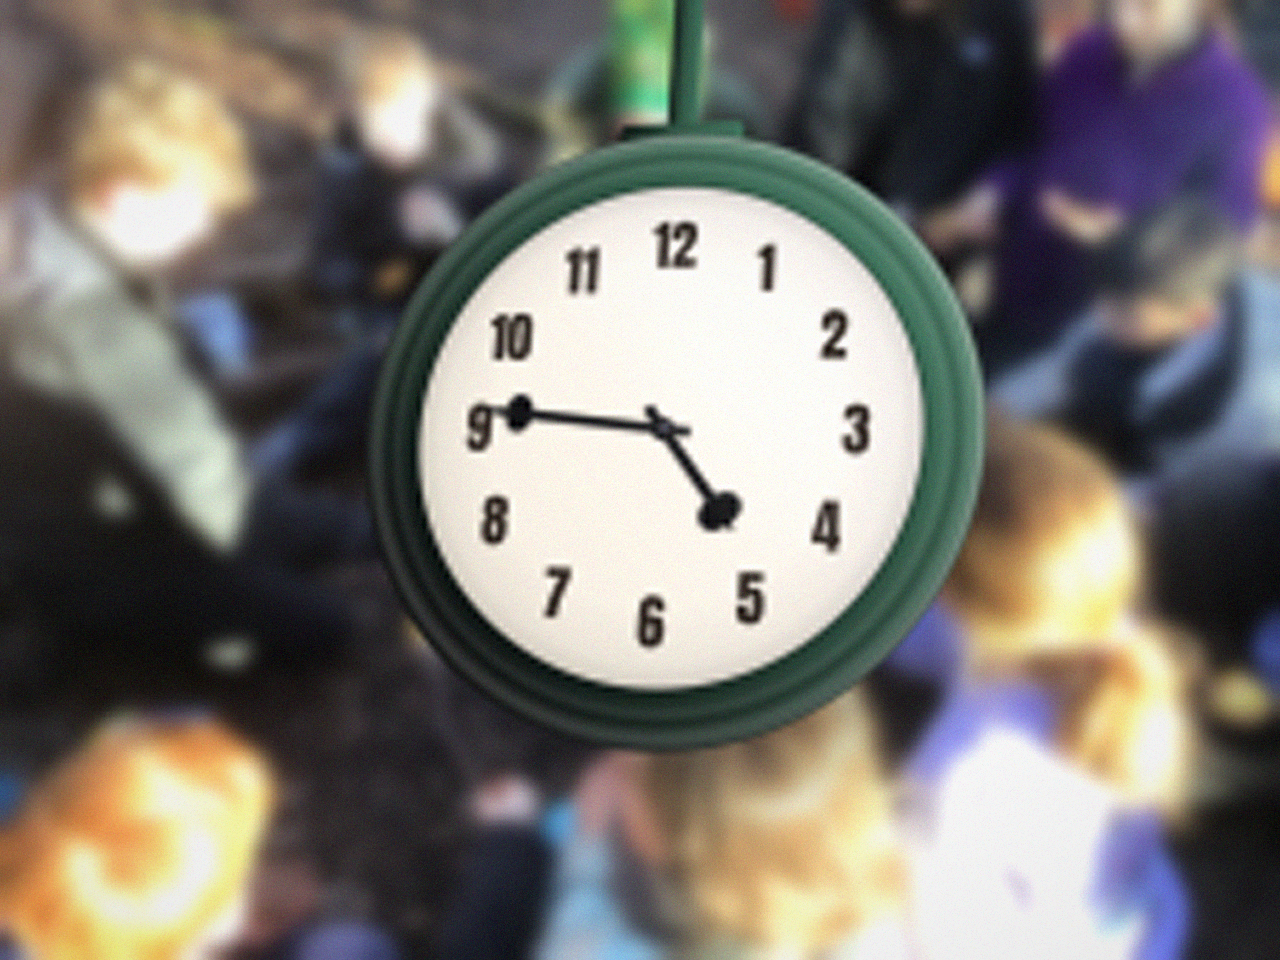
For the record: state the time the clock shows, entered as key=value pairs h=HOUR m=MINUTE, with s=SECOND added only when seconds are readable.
h=4 m=46
